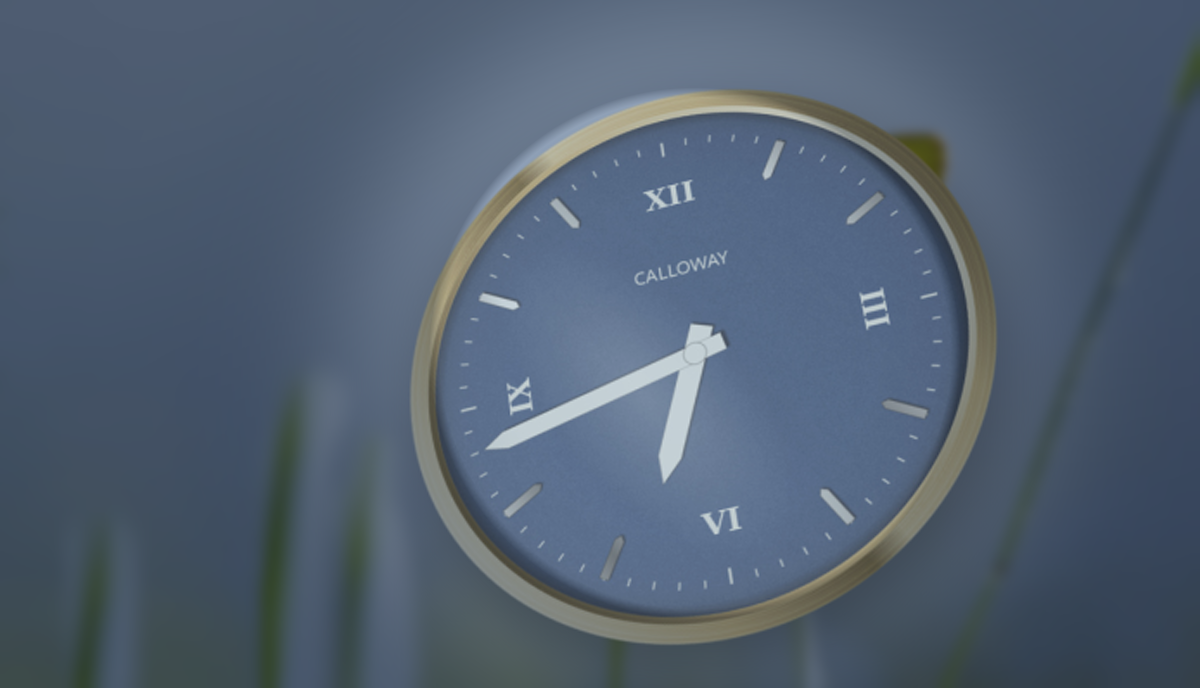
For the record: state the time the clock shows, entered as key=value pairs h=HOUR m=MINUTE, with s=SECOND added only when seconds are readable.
h=6 m=43
